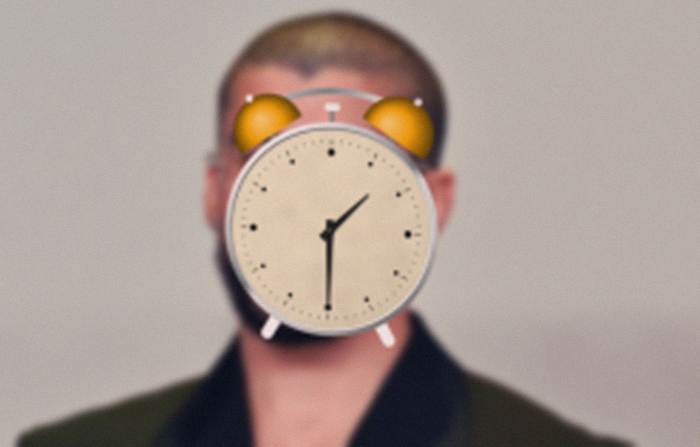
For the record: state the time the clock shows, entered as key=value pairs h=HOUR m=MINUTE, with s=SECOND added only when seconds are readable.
h=1 m=30
